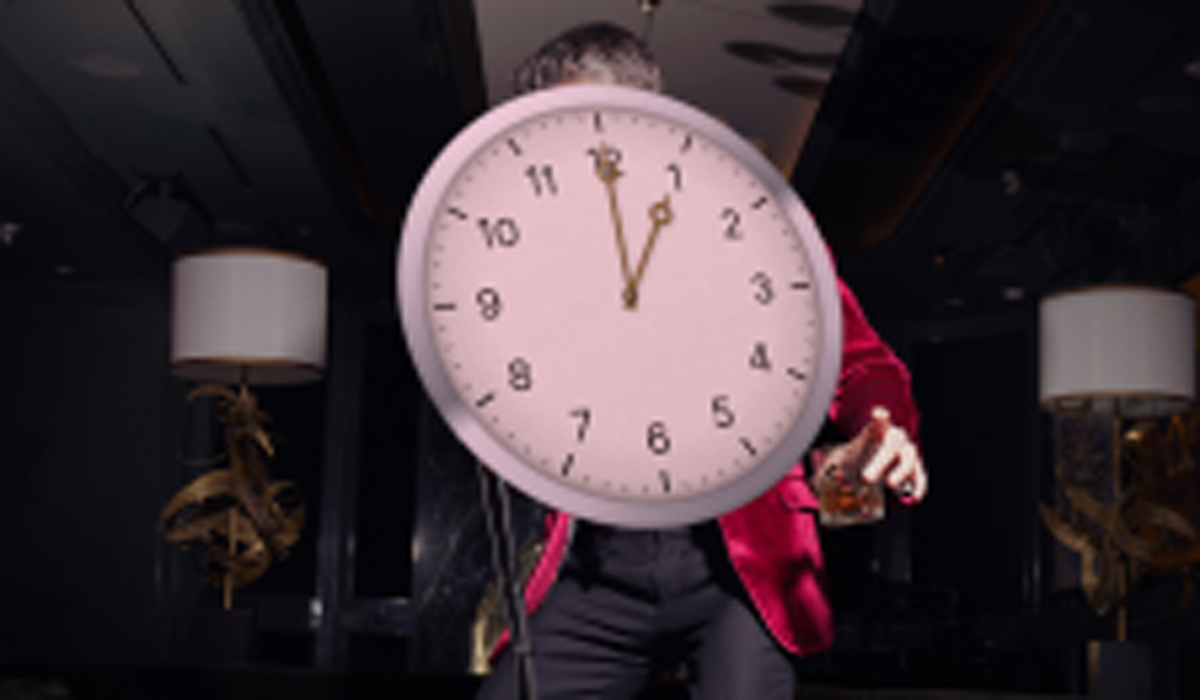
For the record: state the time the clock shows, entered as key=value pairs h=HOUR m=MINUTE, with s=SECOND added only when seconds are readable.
h=1 m=0
